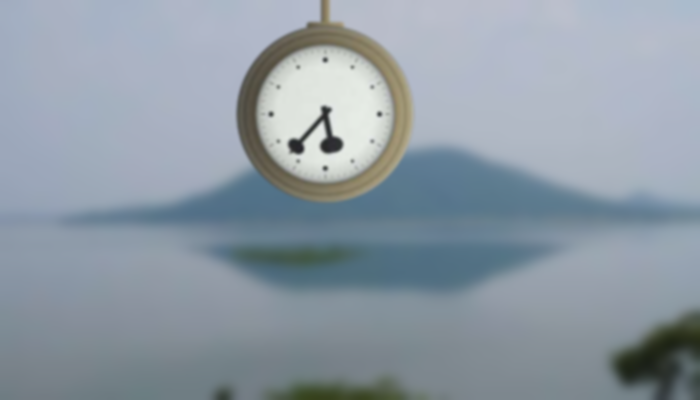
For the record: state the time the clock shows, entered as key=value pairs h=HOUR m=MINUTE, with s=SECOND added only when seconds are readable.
h=5 m=37
